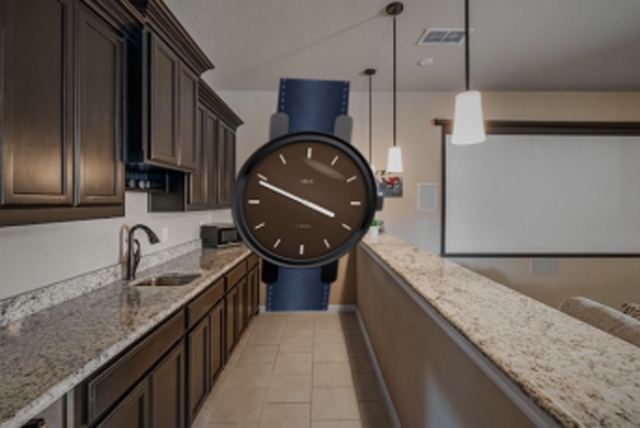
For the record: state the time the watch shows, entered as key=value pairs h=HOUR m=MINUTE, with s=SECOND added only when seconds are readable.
h=3 m=49
